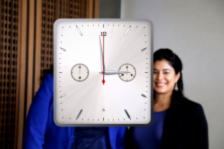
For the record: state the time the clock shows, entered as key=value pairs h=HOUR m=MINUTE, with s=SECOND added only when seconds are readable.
h=2 m=59
